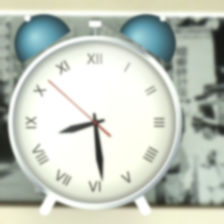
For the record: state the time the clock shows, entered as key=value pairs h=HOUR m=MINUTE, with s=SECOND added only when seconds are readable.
h=8 m=28 s=52
